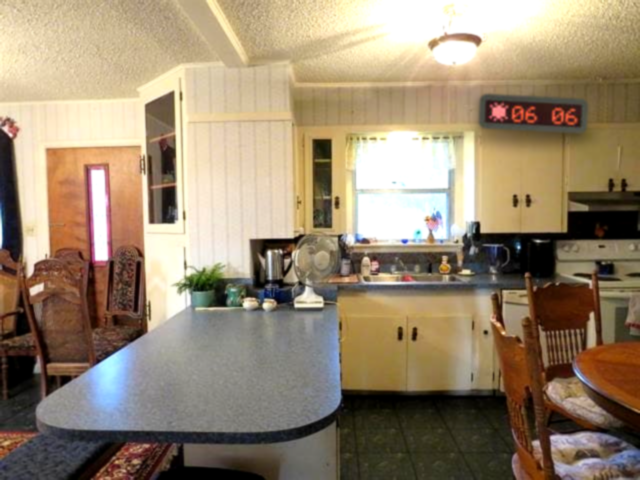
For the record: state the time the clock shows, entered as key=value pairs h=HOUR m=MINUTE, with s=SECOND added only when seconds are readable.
h=6 m=6
